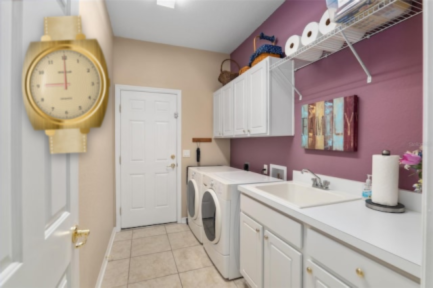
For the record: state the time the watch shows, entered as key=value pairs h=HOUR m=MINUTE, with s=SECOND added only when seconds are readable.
h=9 m=0
